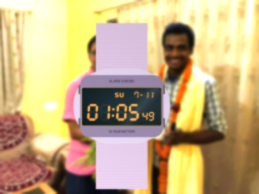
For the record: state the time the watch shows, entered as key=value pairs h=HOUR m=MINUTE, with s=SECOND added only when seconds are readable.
h=1 m=5
